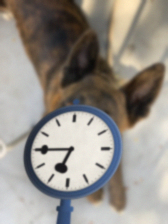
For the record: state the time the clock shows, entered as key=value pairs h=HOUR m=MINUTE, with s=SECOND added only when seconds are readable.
h=6 m=45
